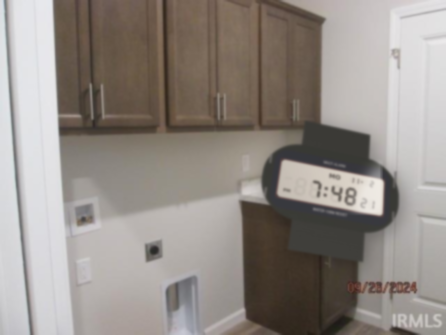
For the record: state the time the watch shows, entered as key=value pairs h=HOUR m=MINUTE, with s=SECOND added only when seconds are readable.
h=7 m=48
